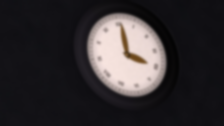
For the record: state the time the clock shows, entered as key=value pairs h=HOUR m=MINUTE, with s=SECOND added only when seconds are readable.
h=4 m=1
